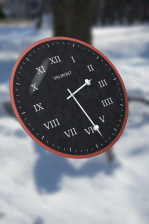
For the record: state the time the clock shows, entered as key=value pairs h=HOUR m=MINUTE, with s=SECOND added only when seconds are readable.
h=2 m=28
